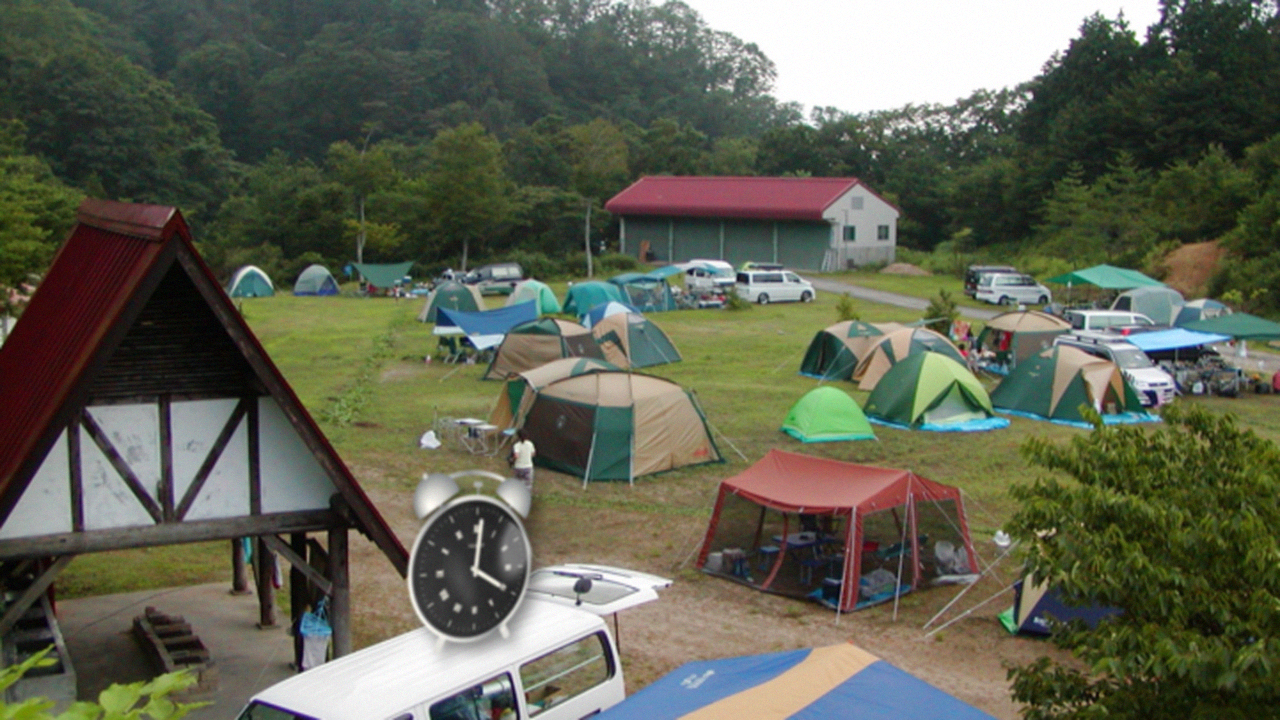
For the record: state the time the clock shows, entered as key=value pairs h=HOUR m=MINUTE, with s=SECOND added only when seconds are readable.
h=4 m=1
